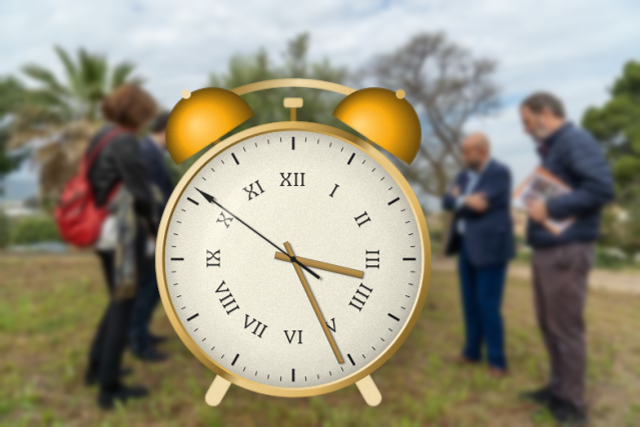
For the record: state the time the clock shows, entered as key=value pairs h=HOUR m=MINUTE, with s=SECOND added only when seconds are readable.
h=3 m=25 s=51
